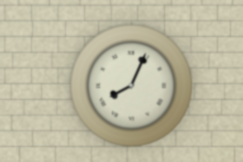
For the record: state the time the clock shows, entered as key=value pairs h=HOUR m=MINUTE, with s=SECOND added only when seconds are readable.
h=8 m=4
